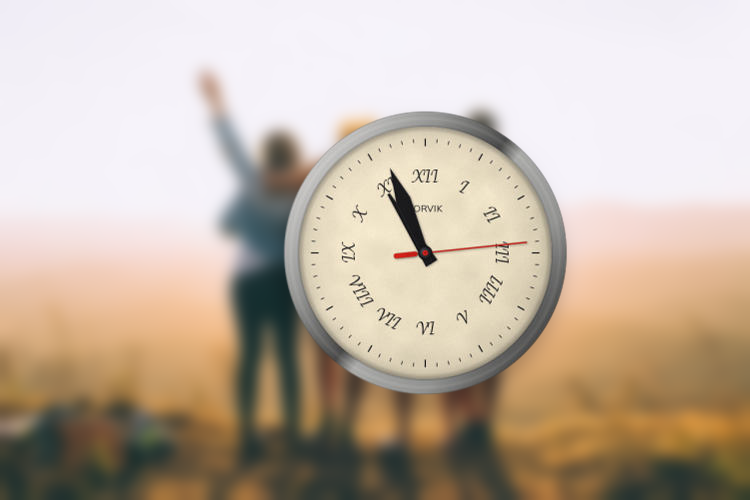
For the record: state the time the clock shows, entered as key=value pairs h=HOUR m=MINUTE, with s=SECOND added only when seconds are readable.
h=10 m=56 s=14
